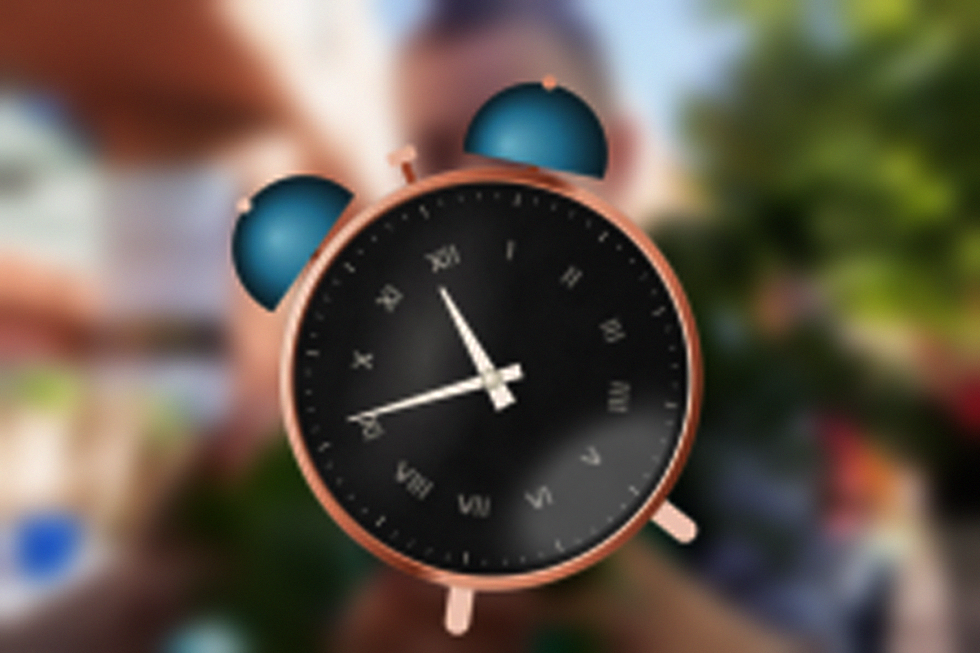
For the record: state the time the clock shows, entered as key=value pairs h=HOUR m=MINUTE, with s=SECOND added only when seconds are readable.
h=11 m=46
